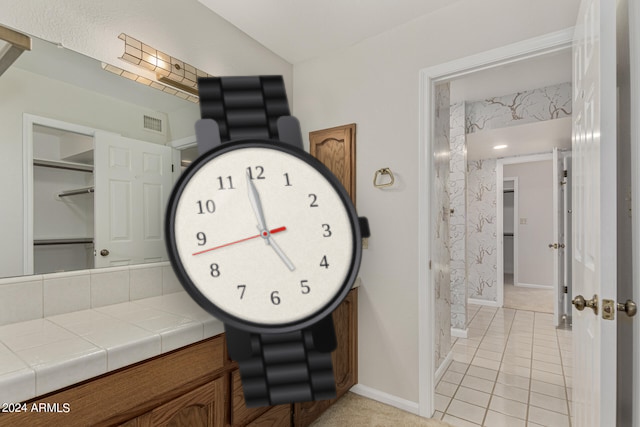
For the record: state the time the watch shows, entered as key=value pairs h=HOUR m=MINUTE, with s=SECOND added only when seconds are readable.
h=4 m=58 s=43
